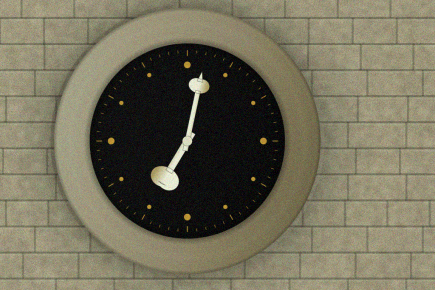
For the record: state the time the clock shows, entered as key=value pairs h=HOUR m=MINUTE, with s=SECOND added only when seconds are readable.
h=7 m=2
